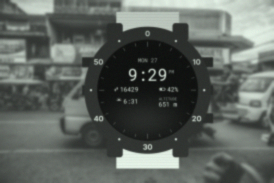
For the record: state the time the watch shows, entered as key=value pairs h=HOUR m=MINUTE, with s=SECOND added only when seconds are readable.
h=9 m=29
